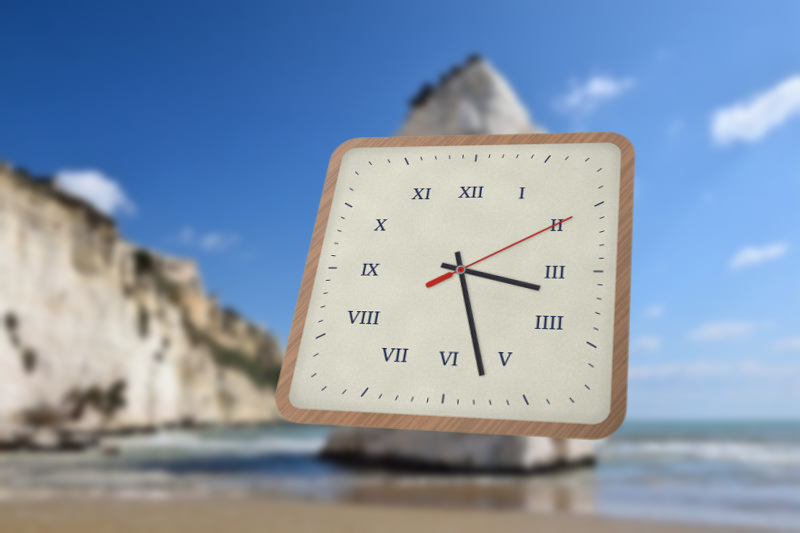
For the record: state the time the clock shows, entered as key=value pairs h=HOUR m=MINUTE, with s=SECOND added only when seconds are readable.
h=3 m=27 s=10
